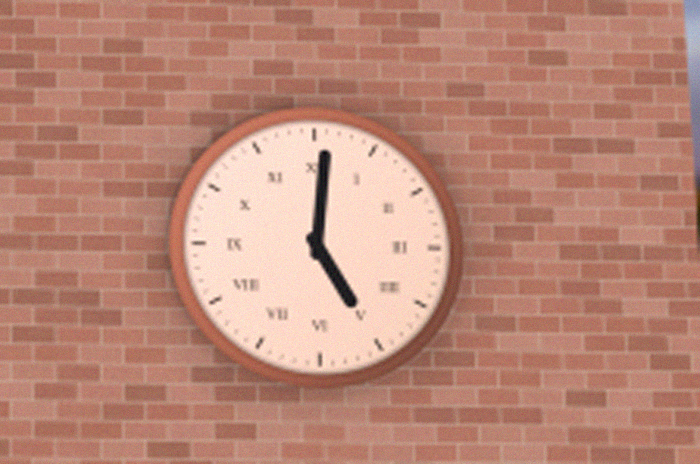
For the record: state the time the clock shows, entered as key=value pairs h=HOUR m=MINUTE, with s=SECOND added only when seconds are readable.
h=5 m=1
